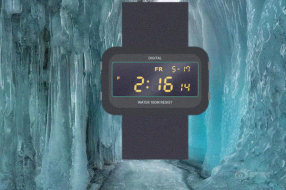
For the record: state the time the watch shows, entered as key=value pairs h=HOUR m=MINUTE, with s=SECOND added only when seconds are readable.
h=2 m=16 s=14
